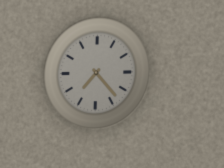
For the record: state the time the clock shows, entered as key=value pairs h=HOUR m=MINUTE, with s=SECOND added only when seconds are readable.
h=7 m=23
